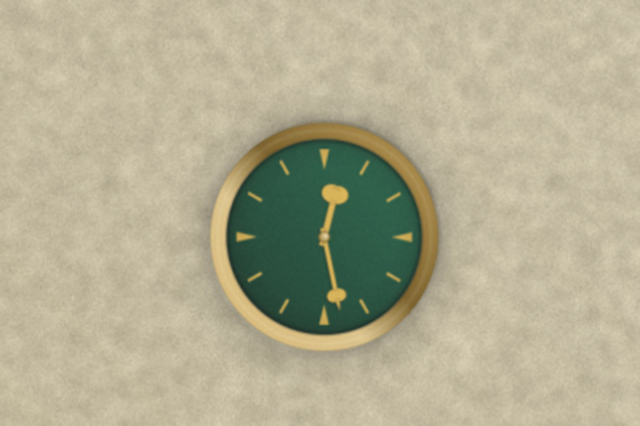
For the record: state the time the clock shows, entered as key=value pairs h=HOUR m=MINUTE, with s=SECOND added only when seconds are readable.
h=12 m=28
